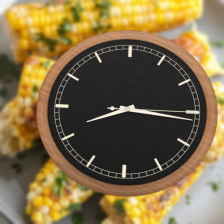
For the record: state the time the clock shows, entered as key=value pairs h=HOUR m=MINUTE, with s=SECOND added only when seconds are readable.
h=8 m=16 s=15
